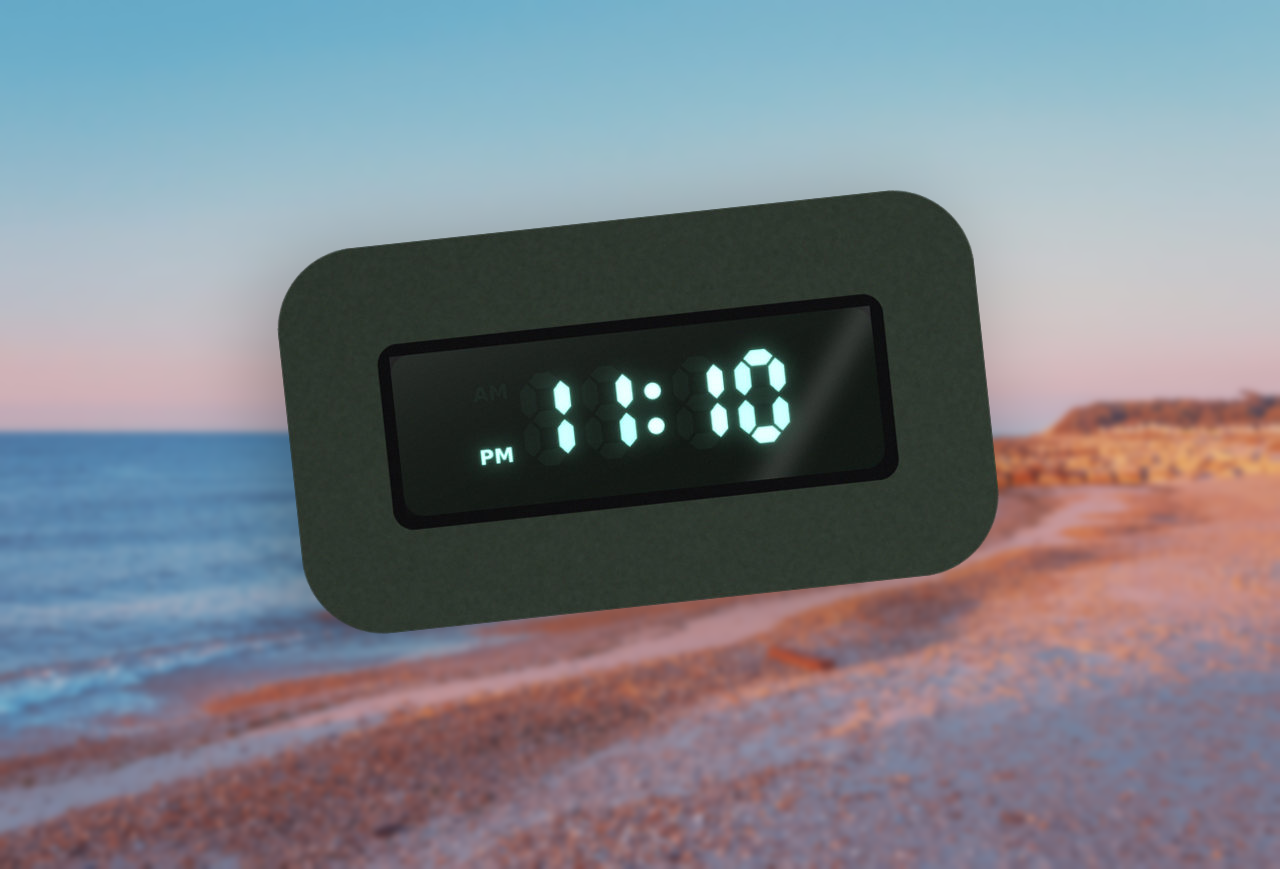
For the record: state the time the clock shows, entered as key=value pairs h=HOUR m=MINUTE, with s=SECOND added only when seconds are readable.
h=11 m=10
